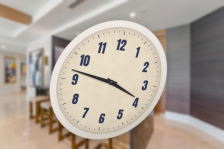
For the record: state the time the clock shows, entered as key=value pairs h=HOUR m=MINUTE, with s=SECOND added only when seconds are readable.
h=3 m=47
